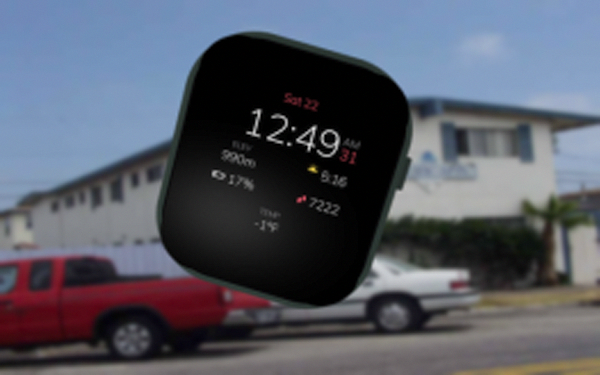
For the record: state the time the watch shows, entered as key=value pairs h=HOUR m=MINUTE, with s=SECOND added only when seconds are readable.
h=12 m=49
